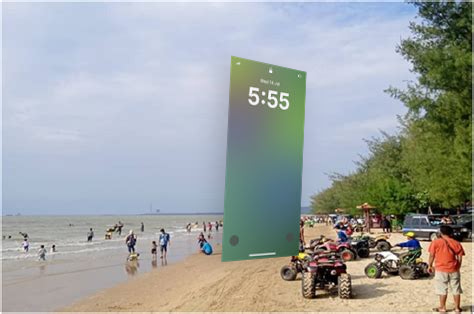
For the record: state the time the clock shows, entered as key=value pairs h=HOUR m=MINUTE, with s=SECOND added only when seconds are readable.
h=5 m=55
